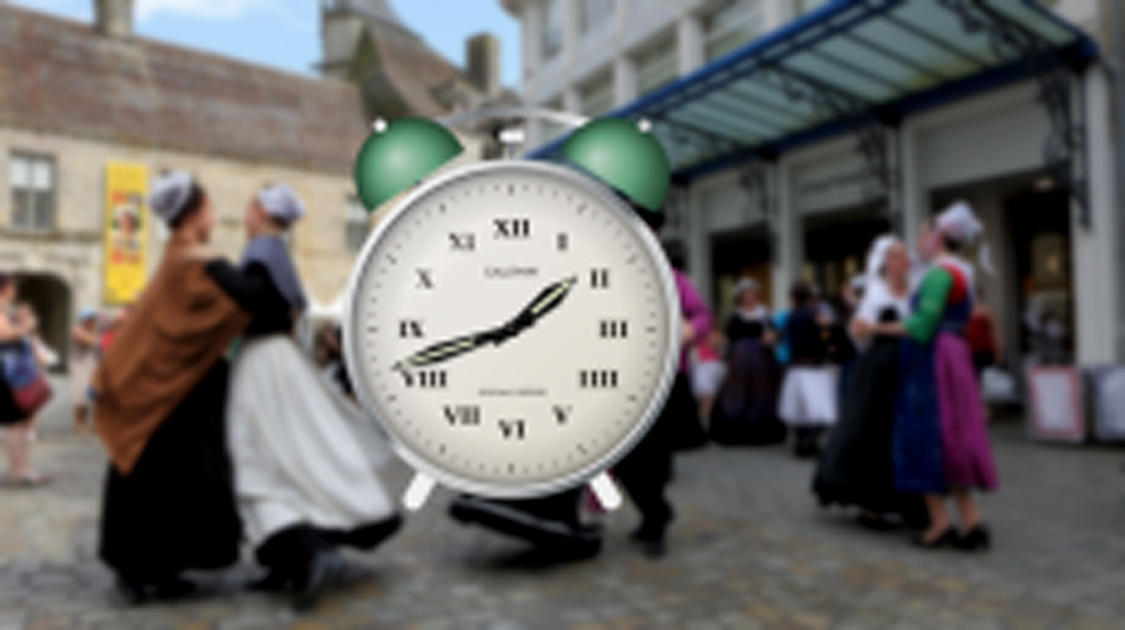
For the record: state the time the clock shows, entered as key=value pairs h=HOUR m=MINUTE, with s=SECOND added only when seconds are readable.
h=1 m=42
